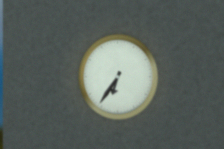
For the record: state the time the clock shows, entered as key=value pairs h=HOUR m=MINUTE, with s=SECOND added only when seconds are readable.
h=6 m=36
